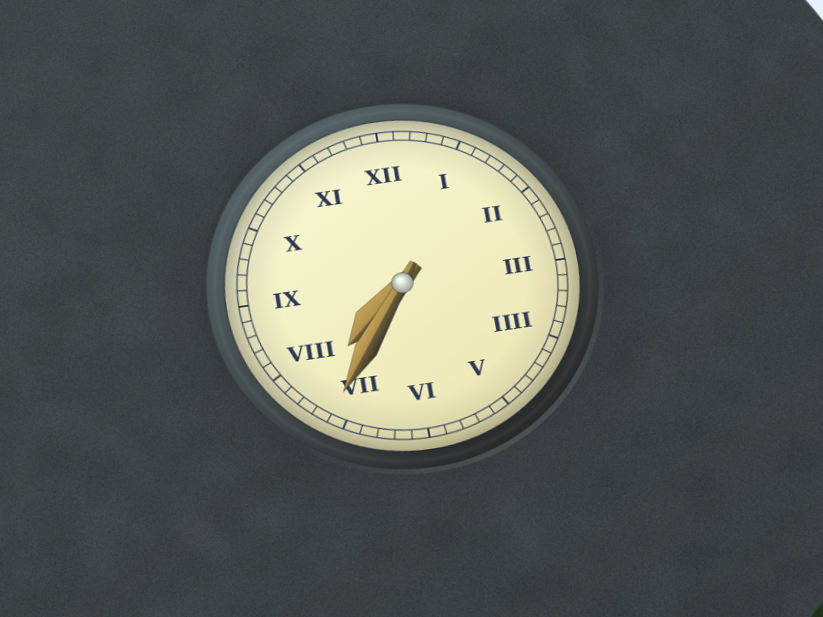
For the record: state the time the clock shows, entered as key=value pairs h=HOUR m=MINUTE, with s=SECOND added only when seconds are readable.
h=7 m=36
